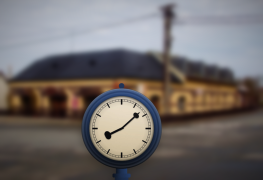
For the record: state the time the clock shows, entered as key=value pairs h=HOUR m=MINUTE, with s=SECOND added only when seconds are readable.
h=8 m=8
